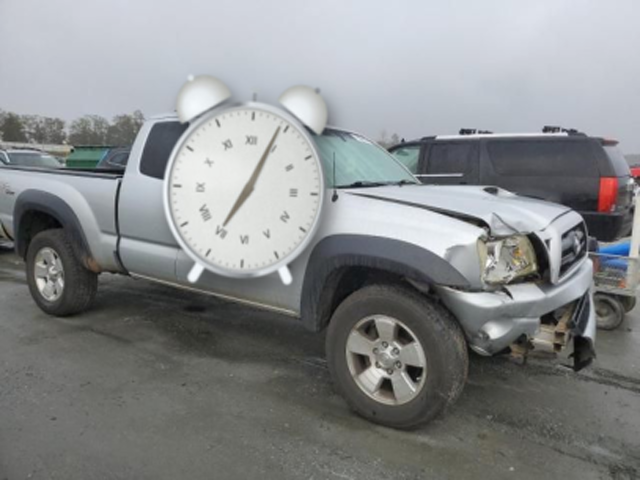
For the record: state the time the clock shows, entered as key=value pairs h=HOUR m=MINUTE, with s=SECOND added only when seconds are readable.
h=7 m=4
